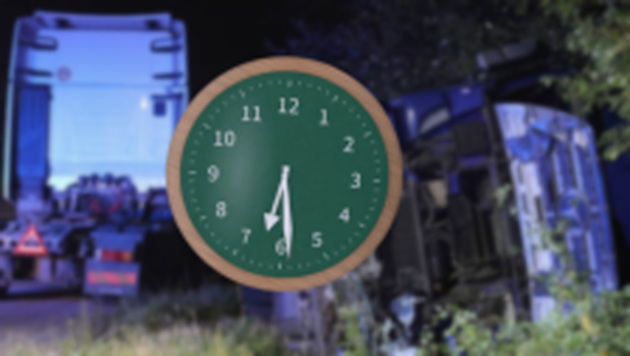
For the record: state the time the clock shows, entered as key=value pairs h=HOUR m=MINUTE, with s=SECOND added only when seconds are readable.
h=6 m=29
